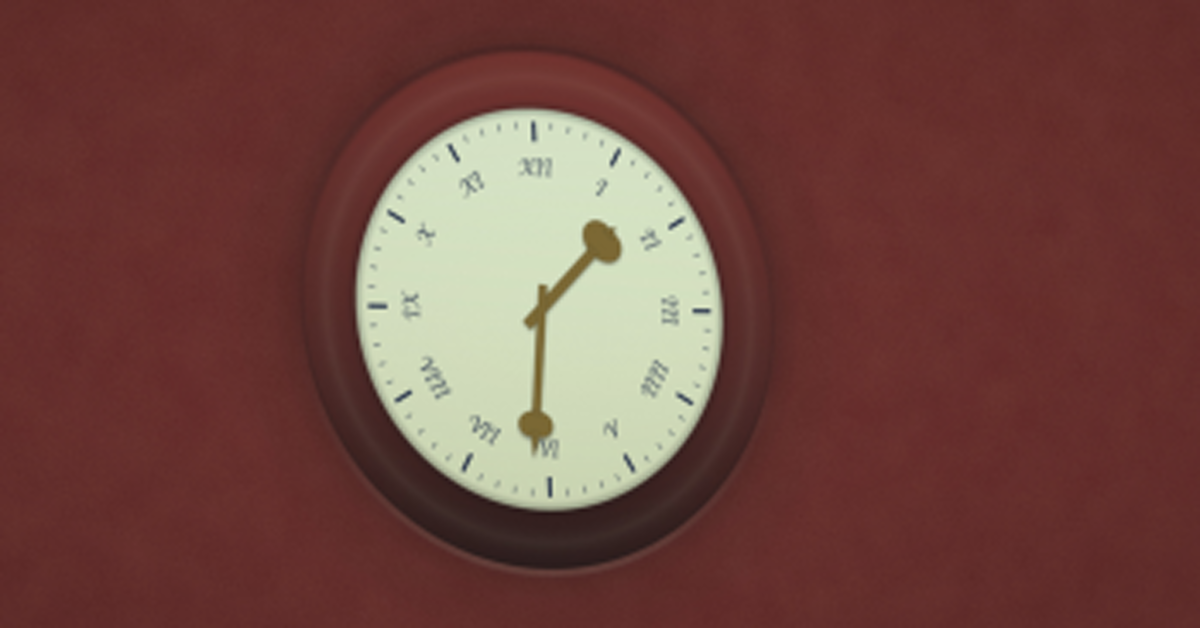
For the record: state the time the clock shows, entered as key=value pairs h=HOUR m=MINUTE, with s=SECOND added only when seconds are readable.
h=1 m=31
